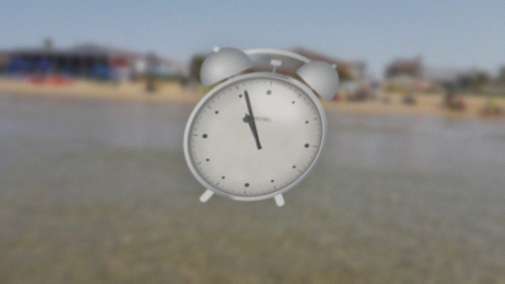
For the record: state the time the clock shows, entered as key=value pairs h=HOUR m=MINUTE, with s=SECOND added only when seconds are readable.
h=10 m=56
